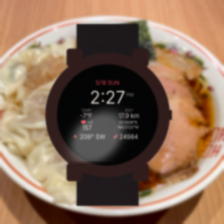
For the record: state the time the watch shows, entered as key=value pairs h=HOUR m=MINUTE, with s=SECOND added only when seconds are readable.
h=2 m=27
